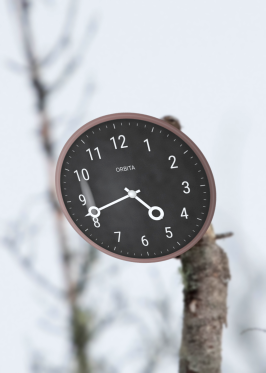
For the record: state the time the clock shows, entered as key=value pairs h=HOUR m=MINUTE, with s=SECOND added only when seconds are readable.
h=4 m=42
